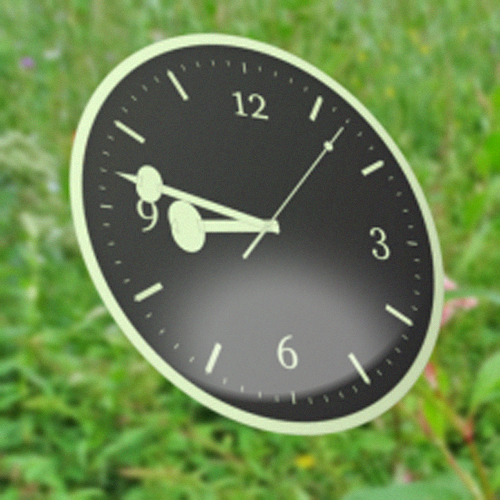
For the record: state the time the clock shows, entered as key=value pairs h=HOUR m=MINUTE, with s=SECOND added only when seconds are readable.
h=8 m=47 s=7
